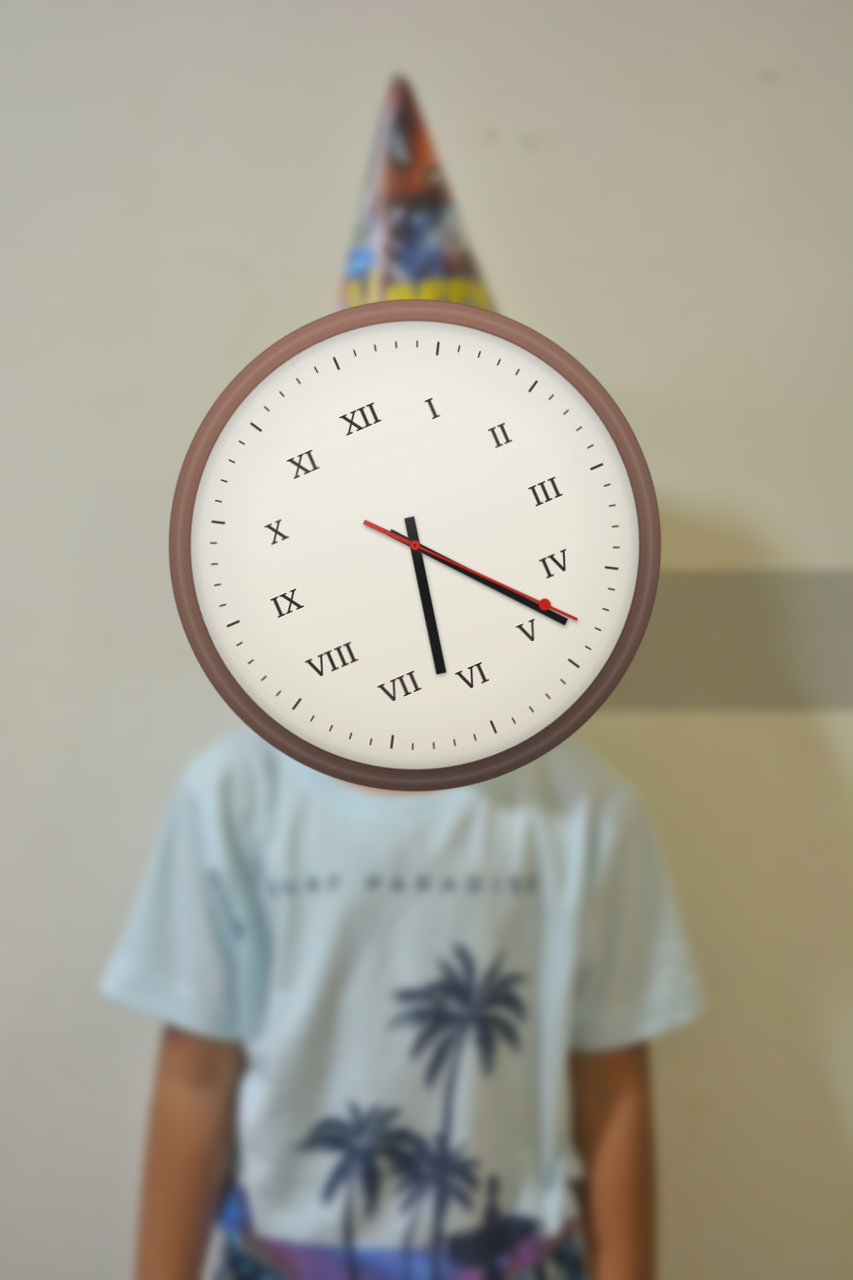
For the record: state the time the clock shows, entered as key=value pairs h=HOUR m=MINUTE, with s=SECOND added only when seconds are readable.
h=6 m=23 s=23
